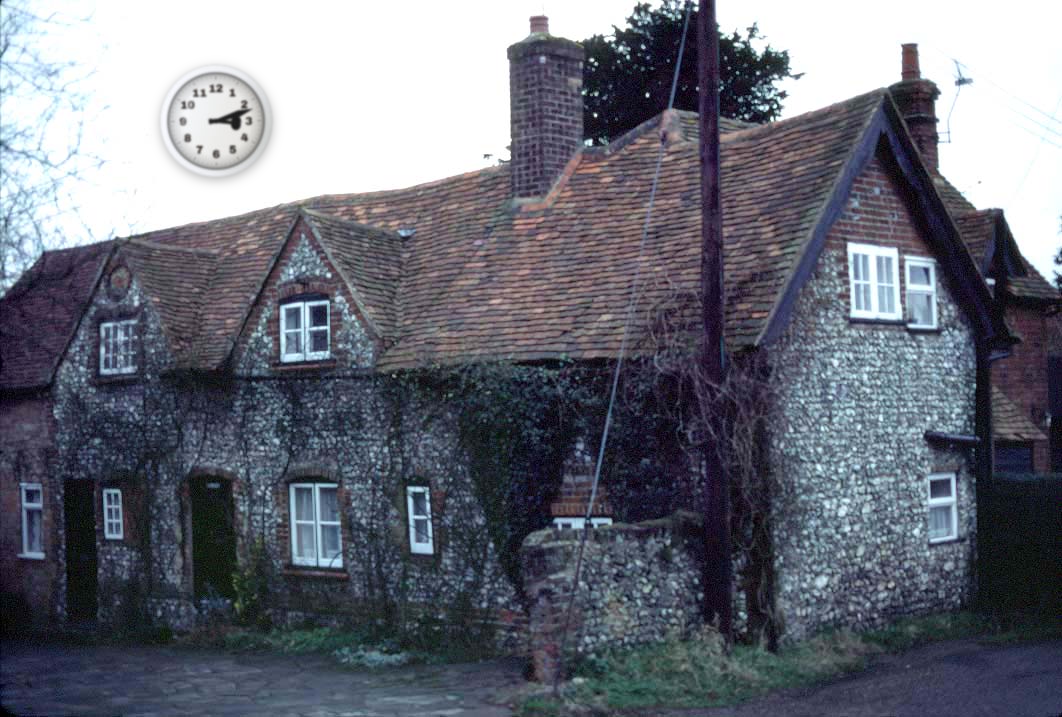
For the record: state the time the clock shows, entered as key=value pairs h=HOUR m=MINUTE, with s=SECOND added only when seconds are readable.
h=3 m=12
